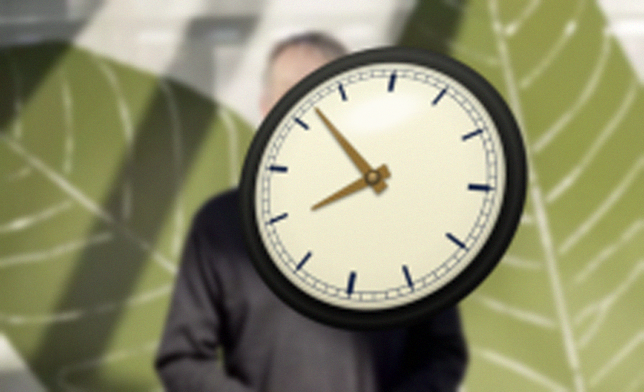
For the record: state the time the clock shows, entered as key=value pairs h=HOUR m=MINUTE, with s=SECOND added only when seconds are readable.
h=7 m=52
